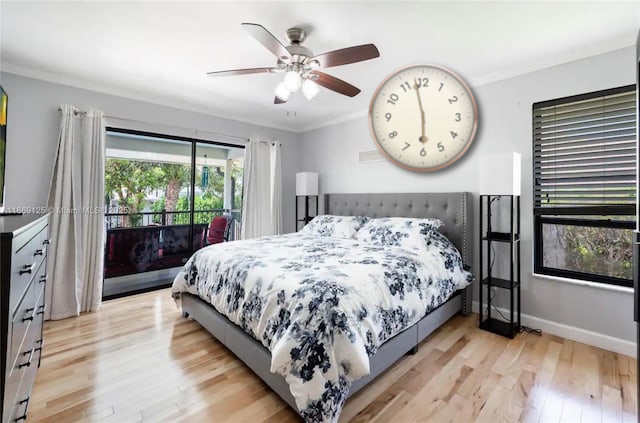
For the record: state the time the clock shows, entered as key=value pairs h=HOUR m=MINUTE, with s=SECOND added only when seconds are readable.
h=5 m=58
